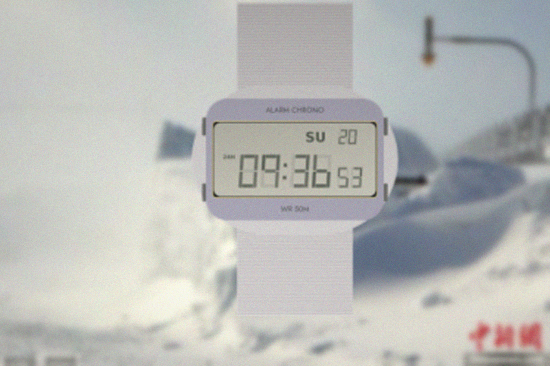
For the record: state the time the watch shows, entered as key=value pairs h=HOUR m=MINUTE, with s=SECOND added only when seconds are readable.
h=9 m=36 s=53
